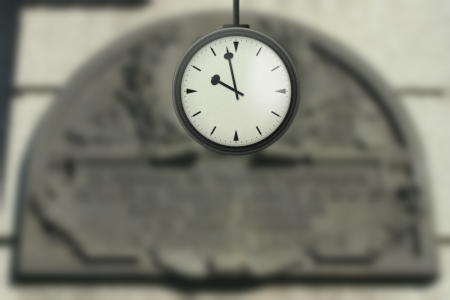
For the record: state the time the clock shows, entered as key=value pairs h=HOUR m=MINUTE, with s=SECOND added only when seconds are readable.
h=9 m=58
